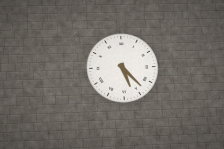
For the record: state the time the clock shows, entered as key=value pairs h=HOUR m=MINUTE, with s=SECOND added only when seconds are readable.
h=5 m=23
